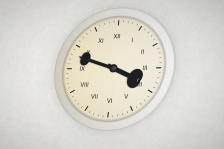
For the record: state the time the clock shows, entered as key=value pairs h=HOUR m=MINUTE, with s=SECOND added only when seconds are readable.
h=3 m=48
